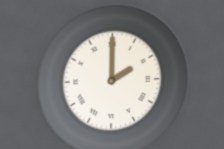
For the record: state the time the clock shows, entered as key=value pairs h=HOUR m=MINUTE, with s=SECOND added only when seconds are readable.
h=2 m=0
